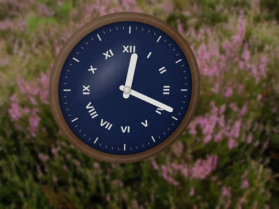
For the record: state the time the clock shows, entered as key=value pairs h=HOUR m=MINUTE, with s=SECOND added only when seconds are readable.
h=12 m=19
